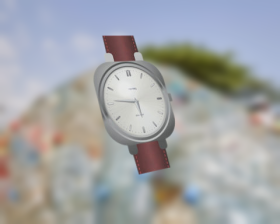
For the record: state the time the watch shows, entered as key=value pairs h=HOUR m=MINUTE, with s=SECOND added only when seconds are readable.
h=5 m=46
